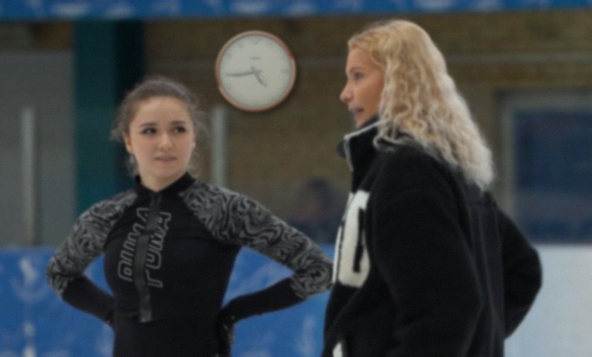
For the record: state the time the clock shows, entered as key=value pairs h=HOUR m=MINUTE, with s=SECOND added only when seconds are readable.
h=4 m=44
